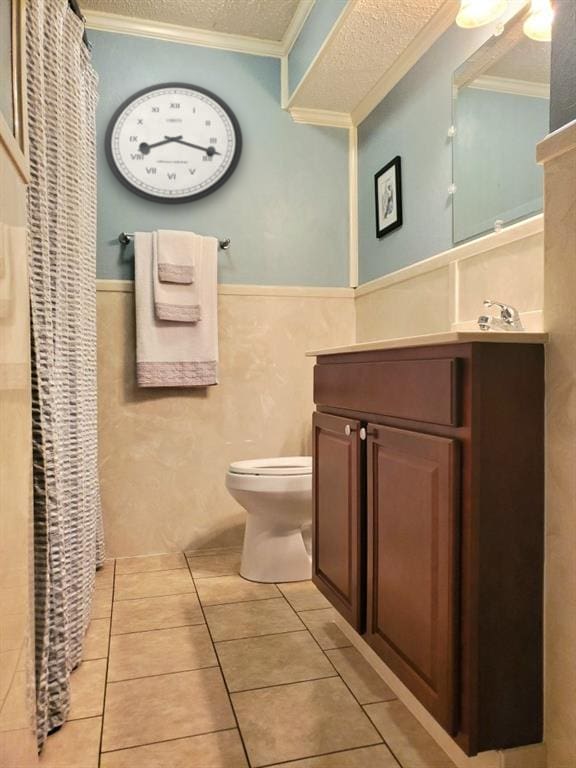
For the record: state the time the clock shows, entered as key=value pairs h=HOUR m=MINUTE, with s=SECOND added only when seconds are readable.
h=8 m=18
